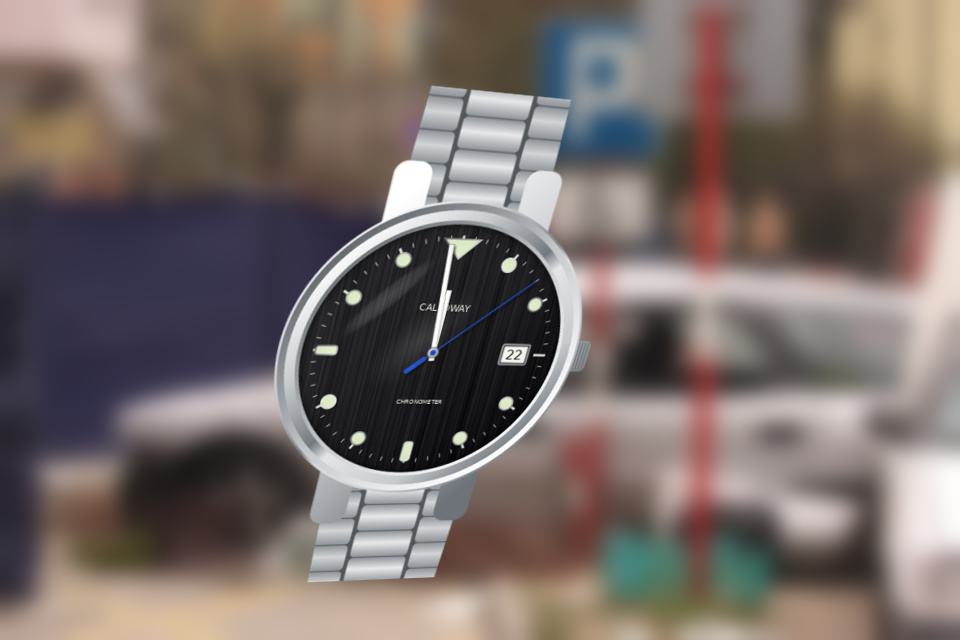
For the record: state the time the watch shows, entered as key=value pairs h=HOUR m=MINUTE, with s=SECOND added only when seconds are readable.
h=11 m=59 s=8
